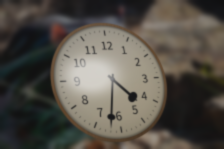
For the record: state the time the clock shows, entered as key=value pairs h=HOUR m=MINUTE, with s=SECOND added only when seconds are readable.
h=4 m=32
